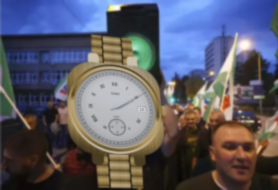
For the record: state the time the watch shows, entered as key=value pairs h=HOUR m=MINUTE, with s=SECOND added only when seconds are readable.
h=2 m=10
